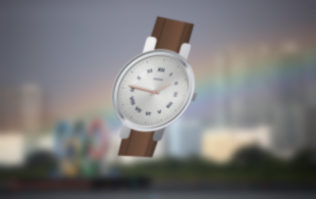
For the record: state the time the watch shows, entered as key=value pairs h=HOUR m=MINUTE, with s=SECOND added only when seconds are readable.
h=1 m=46
